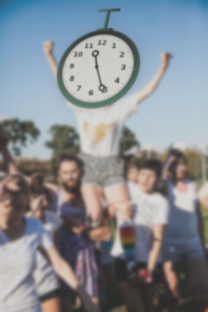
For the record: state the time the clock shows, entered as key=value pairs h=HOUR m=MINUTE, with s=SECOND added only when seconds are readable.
h=11 m=26
